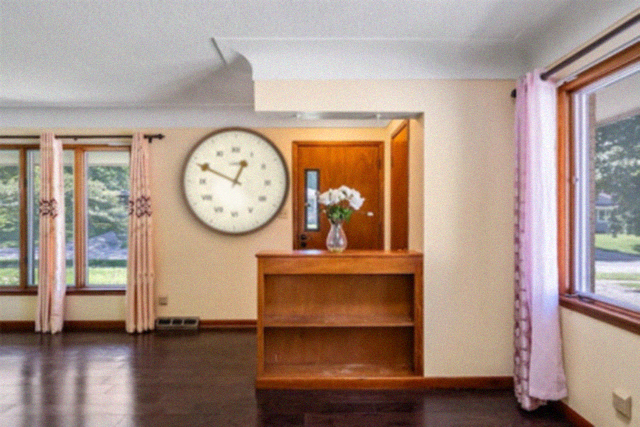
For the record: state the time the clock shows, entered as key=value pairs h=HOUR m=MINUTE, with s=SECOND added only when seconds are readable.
h=12 m=49
